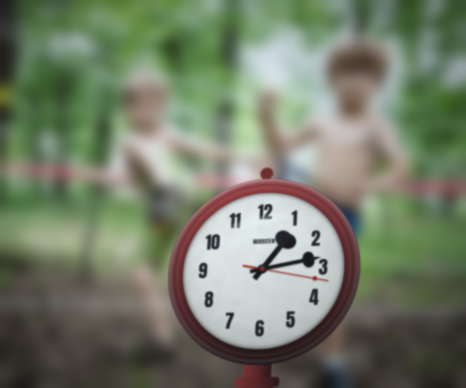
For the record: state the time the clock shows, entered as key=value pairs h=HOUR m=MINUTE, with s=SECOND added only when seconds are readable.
h=1 m=13 s=17
